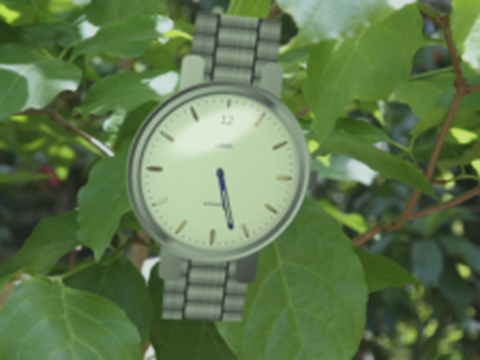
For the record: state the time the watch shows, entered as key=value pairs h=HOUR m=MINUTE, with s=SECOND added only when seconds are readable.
h=5 m=27
